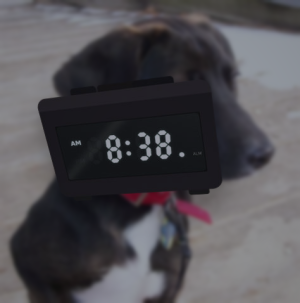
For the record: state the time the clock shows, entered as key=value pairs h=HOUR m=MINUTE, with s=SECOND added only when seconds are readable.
h=8 m=38
